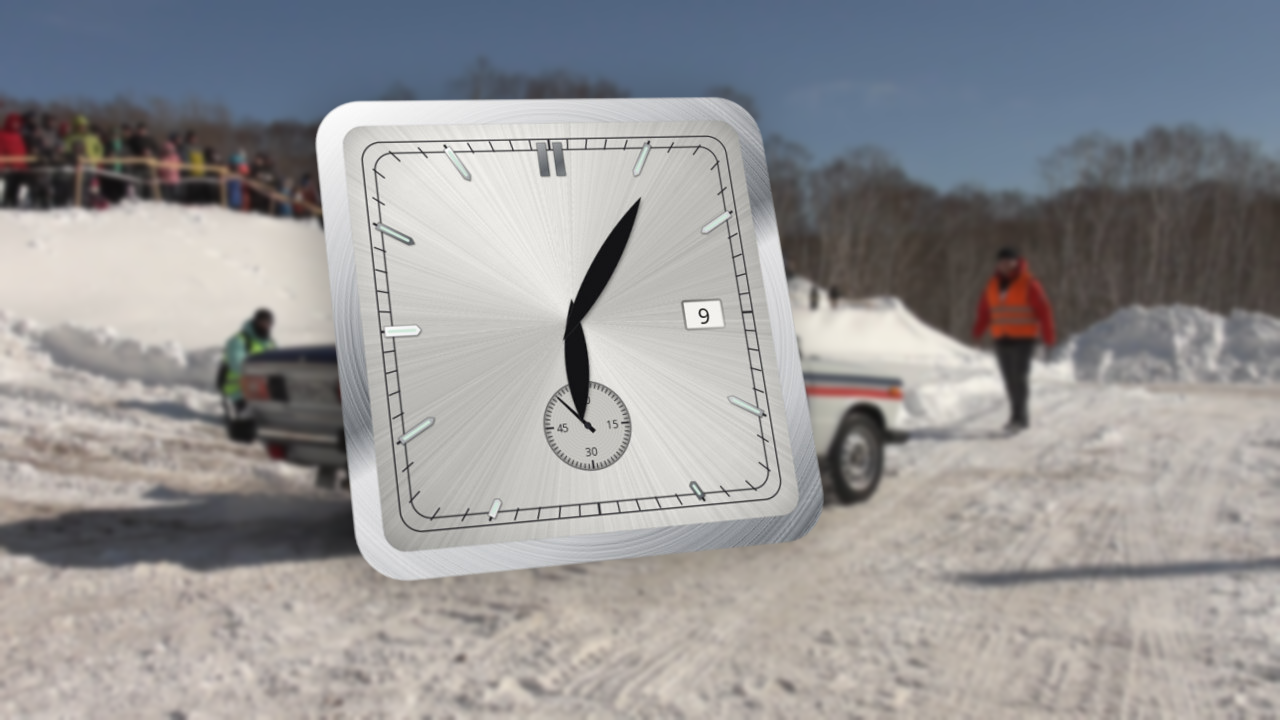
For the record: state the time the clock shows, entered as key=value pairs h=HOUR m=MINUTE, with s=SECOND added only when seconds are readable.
h=6 m=5 s=53
